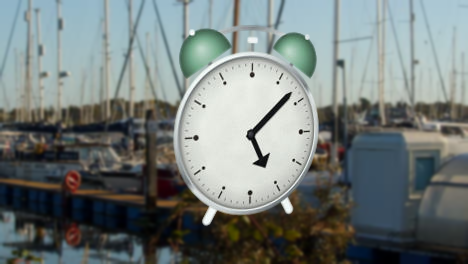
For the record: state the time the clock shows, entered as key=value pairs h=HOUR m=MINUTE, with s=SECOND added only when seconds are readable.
h=5 m=8
